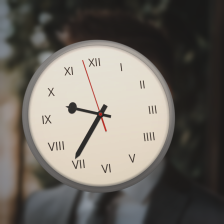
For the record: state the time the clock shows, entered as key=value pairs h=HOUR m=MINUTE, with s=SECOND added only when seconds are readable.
h=9 m=35 s=58
